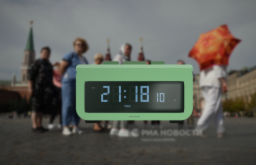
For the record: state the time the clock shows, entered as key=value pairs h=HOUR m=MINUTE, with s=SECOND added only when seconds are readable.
h=21 m=18 s=10
